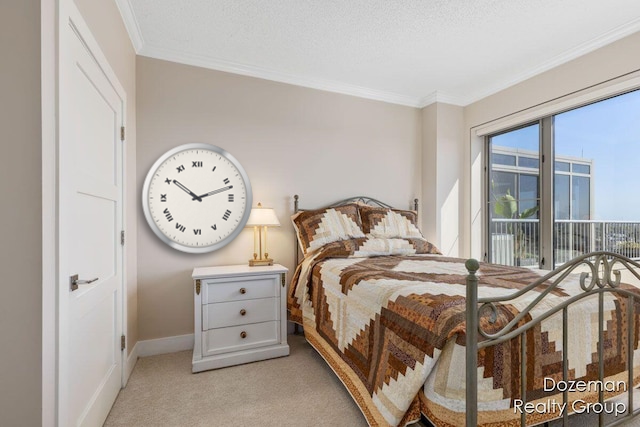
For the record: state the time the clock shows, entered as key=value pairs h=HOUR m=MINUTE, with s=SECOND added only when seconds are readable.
h=10 m=12
